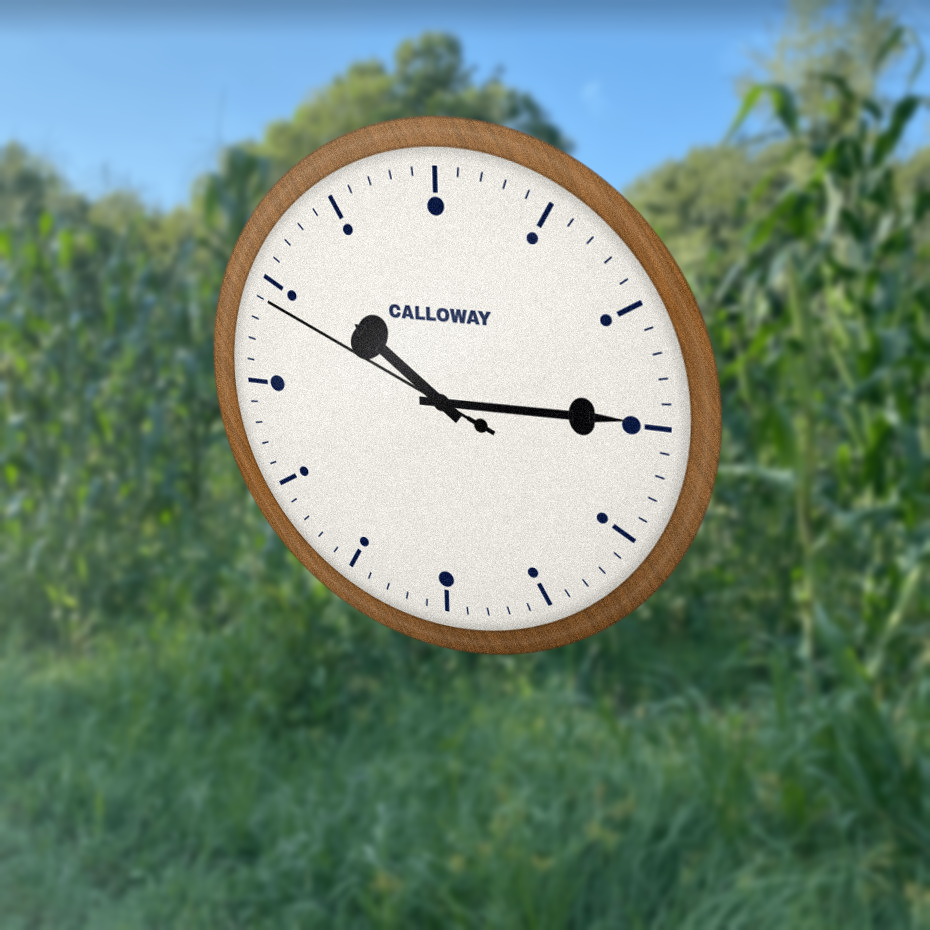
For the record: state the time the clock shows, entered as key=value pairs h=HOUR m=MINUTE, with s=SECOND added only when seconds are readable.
h=10 m=14 s=49
